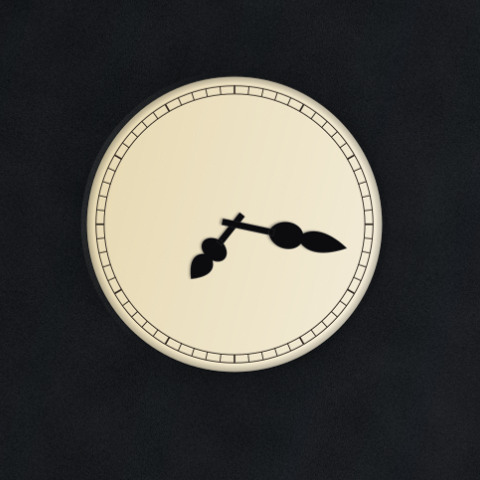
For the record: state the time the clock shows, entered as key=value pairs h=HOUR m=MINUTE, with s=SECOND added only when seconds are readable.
h=7 m=17
